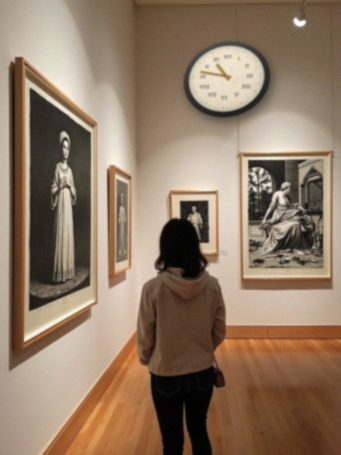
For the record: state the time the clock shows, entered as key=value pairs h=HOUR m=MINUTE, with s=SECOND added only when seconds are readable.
h=10 m=47
